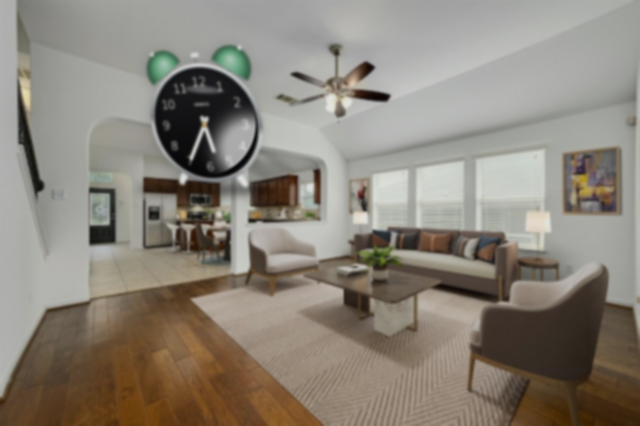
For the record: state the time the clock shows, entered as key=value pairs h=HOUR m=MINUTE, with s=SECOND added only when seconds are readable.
h=5 m=35
